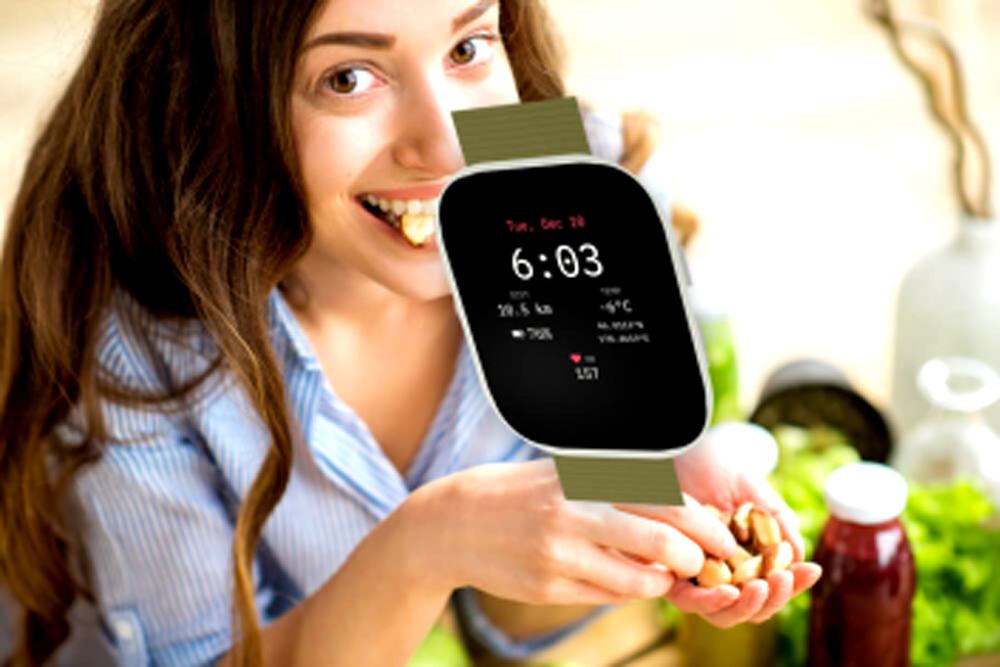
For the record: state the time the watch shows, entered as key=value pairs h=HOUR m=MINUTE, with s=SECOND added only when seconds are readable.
h=6 m=3
